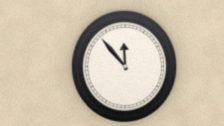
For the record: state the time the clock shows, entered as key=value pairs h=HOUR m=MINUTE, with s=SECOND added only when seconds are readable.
h=11 m=53
